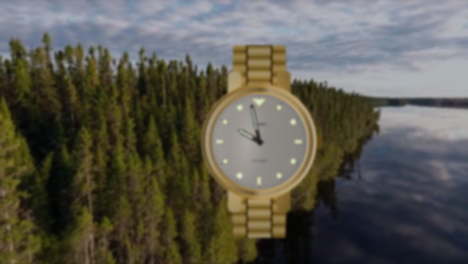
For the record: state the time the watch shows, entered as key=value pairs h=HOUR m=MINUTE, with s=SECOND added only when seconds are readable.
h=9 m=58
